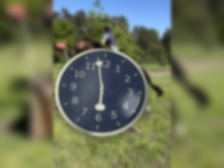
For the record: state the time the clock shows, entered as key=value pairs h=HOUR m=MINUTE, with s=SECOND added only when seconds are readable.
h=5 m=58
